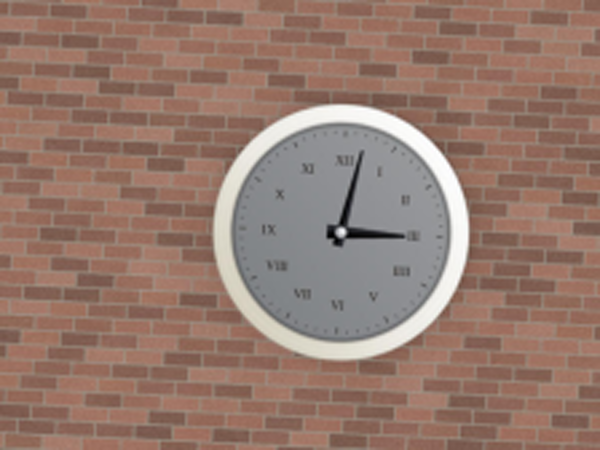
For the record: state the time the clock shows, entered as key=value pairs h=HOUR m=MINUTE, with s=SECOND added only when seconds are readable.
h=3 m=2
